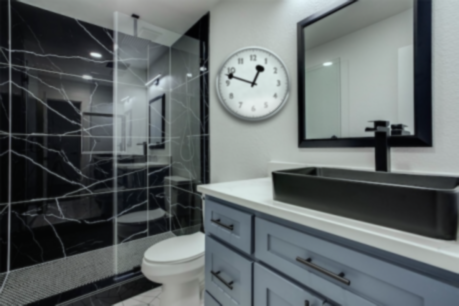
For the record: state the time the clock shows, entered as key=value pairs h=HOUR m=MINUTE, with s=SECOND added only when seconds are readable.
h=12 m=48
